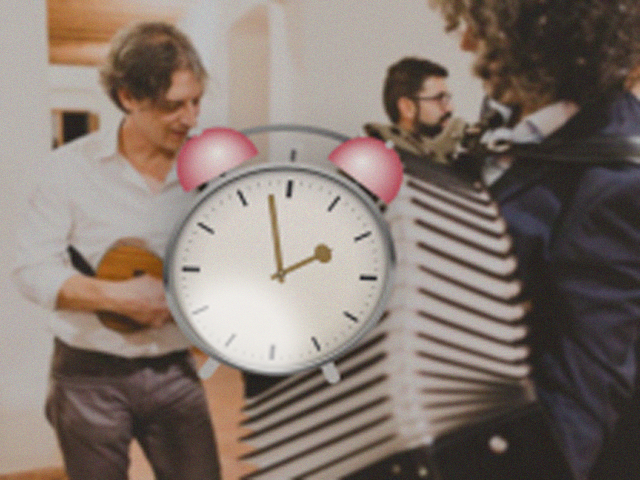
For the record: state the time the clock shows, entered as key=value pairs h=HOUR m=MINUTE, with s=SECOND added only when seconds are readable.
h=1 m=58
